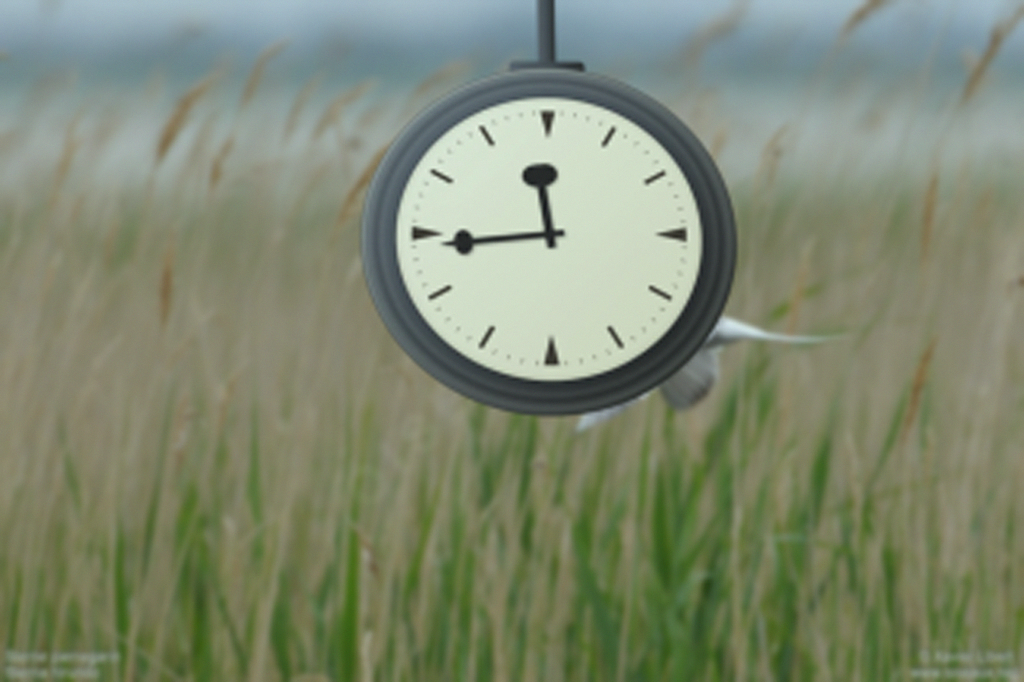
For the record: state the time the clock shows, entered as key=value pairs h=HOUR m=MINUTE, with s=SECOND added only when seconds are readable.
h=11 m=44
